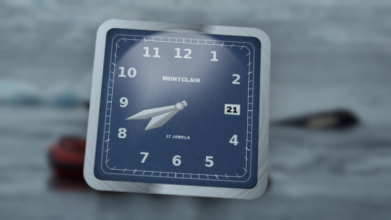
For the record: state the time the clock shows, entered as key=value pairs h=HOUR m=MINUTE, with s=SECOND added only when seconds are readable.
h=7 m=42
